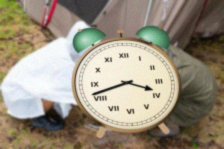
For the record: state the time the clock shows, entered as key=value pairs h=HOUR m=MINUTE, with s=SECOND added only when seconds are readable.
h=3 m=42
